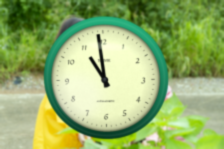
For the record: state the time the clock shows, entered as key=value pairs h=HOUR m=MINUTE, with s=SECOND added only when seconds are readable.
h=10 m=59
